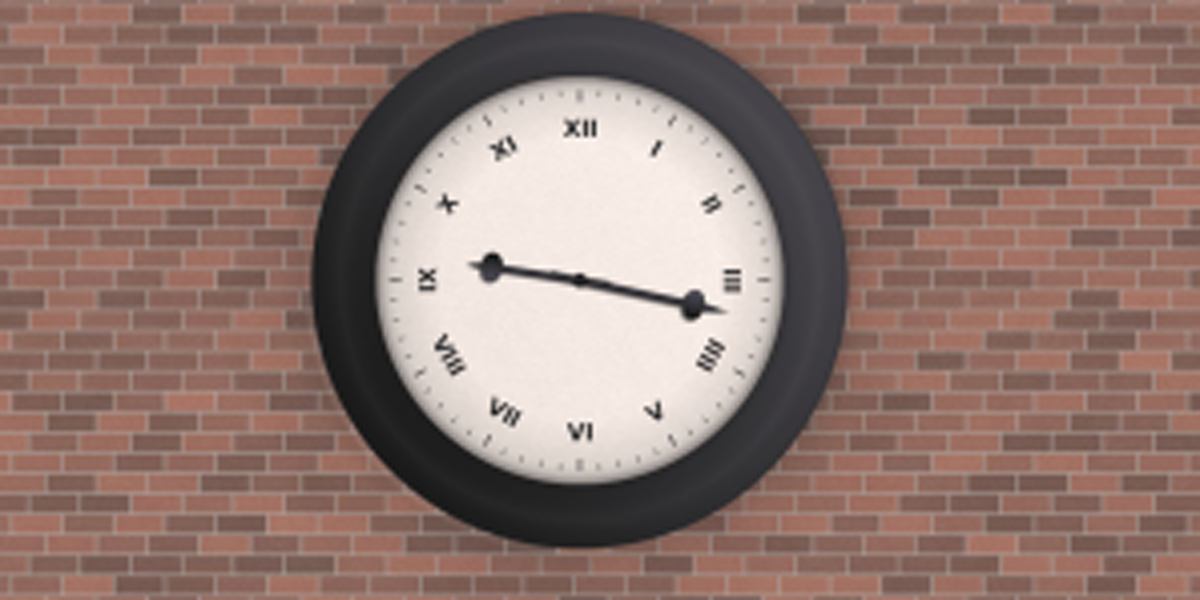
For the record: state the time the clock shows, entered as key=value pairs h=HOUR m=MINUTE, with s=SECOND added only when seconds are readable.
h=9 m=17
